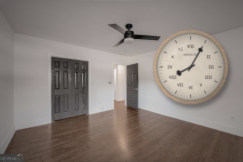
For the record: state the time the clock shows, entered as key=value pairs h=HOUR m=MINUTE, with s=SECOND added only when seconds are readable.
h=8 m=5
